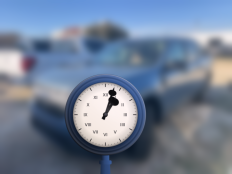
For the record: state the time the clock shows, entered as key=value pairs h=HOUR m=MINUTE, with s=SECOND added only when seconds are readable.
h=1 m=3
